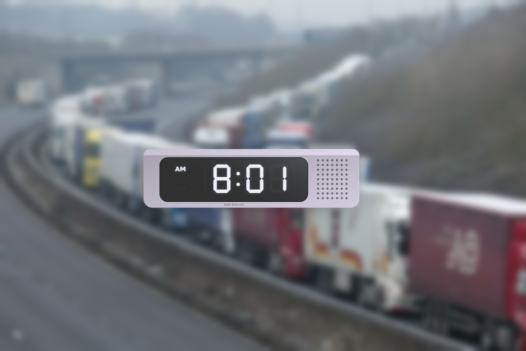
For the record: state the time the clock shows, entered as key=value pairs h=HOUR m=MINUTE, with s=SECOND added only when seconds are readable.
h=8 m=1
